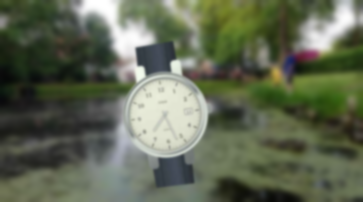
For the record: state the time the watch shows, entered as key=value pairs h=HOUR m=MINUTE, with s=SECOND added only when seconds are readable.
h=7 m=27
